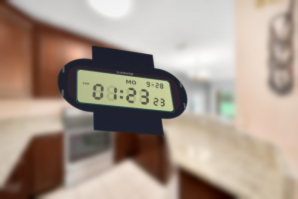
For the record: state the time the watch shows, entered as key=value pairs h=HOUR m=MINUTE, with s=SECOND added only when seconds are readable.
h=1 m=23
